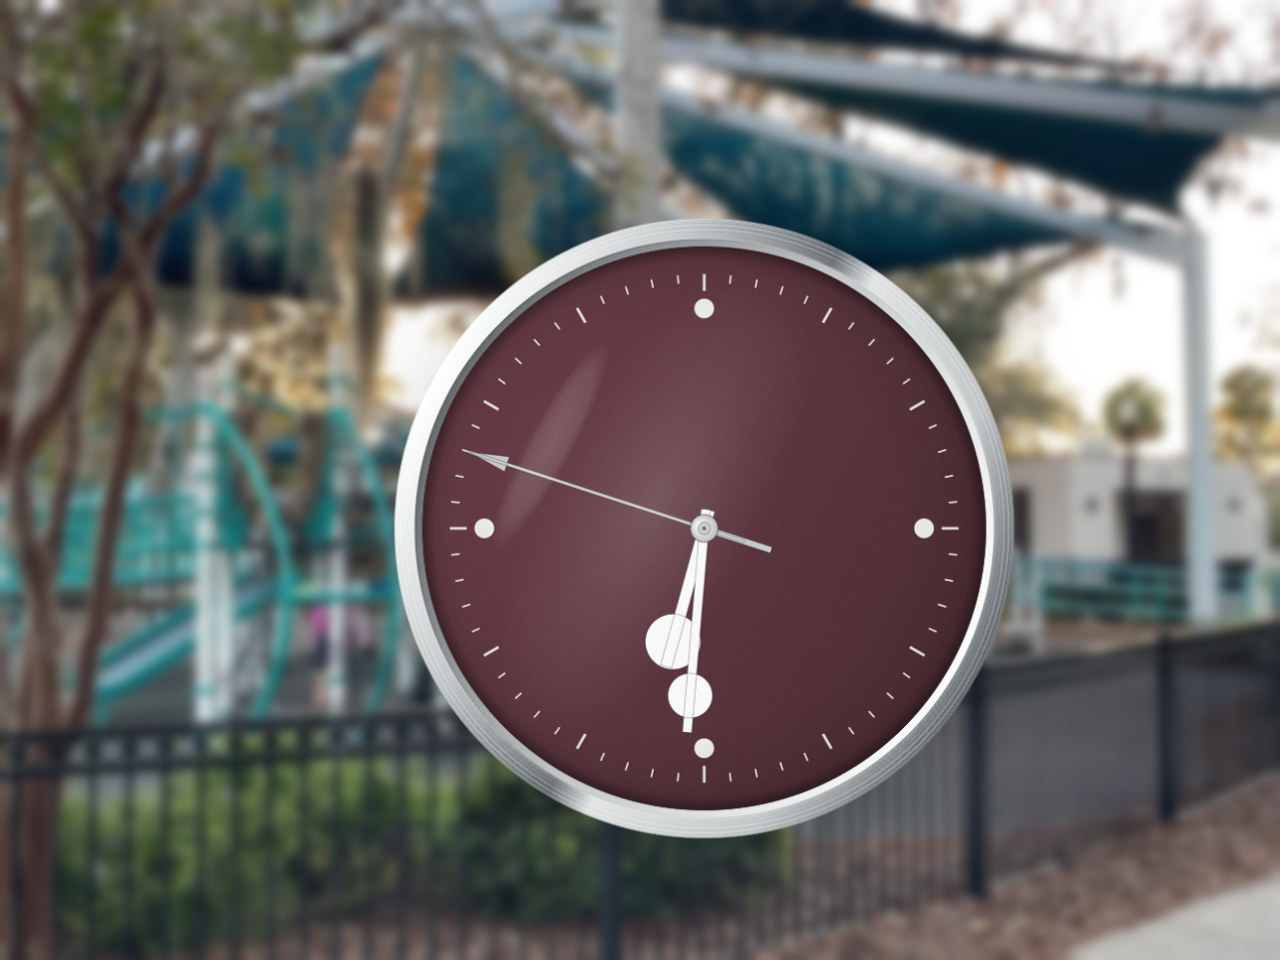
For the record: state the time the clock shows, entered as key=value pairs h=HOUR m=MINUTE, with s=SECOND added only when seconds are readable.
h=6 m=30 s=48
